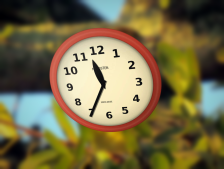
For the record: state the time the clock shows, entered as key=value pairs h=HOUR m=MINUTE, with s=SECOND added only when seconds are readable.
h=11 m=35
